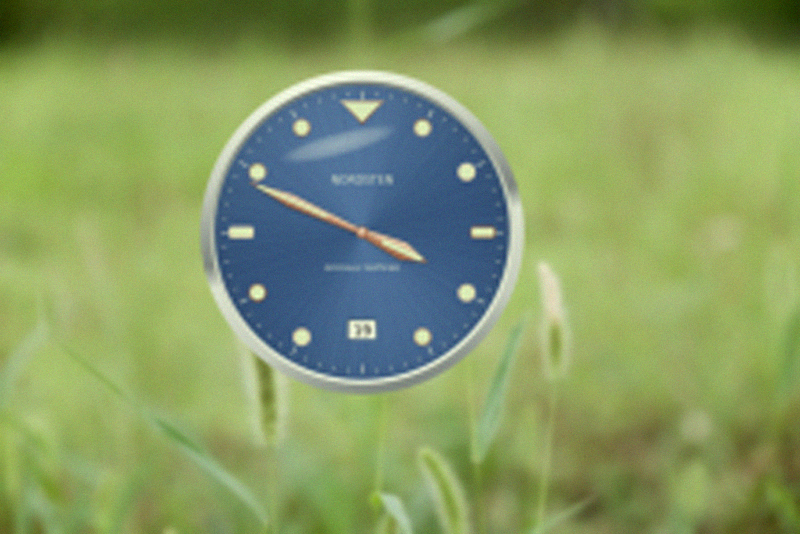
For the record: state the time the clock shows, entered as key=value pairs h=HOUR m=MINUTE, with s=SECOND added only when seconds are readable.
h=3 m=49
